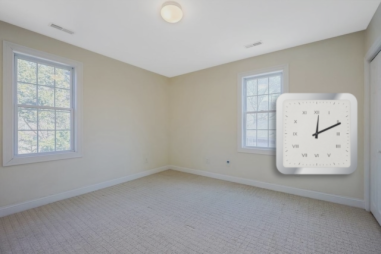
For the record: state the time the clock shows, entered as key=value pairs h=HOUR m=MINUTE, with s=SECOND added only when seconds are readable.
h=12 m=11
